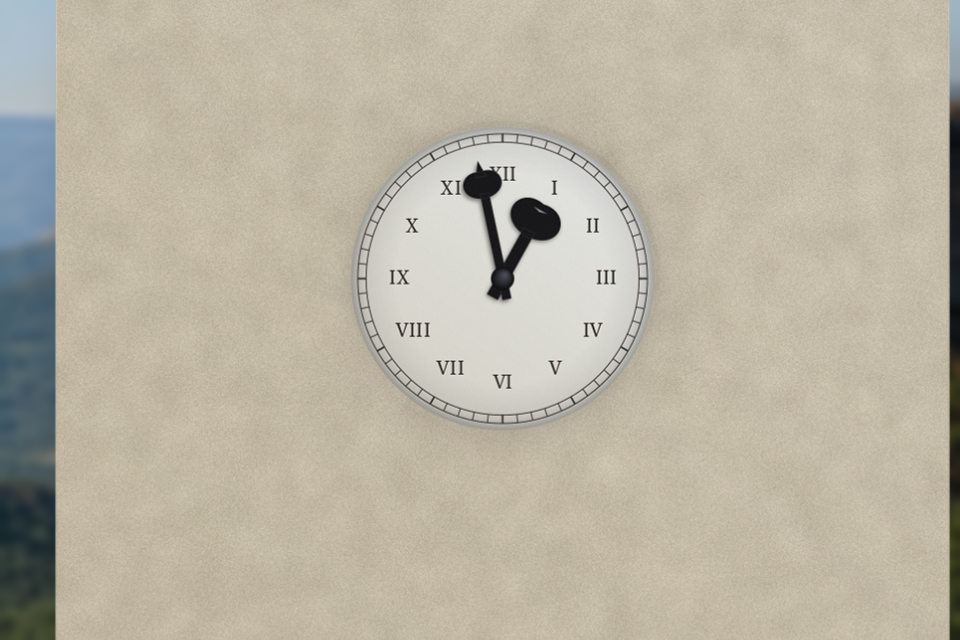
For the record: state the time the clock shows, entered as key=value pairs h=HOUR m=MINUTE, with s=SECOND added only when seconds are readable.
h=12 m=58
